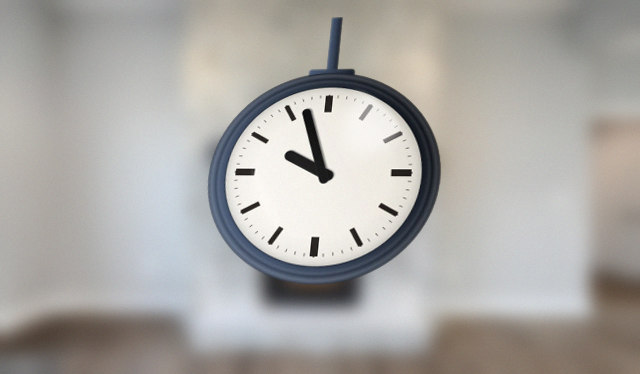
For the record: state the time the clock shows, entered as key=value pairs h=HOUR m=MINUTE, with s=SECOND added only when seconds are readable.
h=9 m=57
